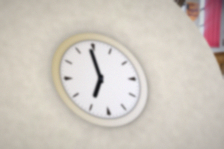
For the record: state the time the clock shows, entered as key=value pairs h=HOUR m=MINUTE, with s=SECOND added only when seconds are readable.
h=6 m=59
